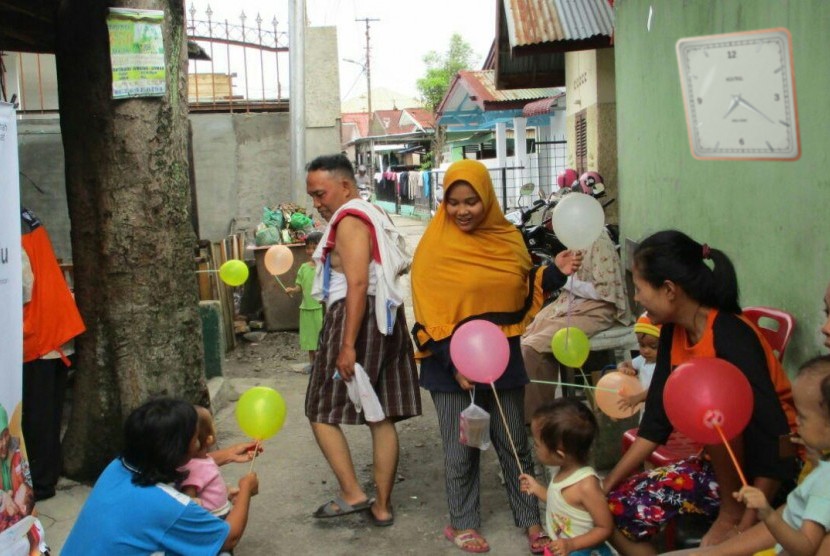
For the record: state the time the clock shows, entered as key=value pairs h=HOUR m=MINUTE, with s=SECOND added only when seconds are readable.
h=7 m=21
